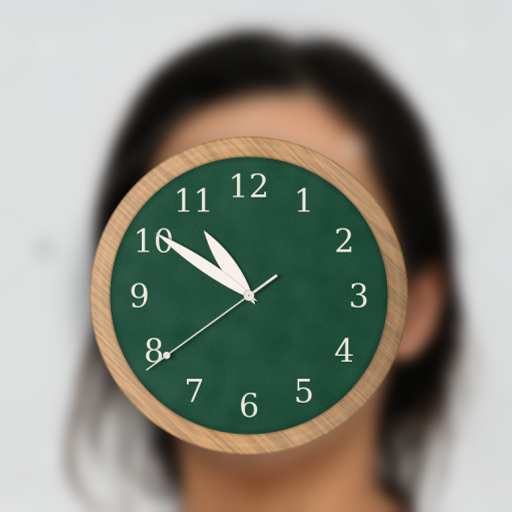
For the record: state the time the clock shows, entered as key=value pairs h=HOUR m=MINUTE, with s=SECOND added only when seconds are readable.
h=10 m=50 s=39
